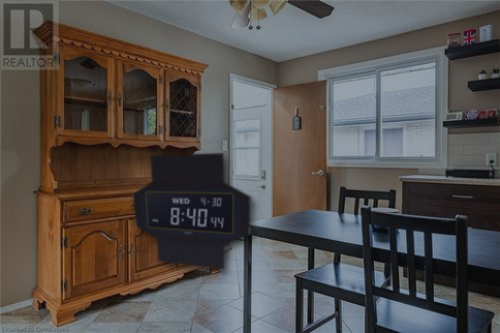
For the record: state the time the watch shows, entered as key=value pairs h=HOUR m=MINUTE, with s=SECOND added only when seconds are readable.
h=8 m=40 s=44
